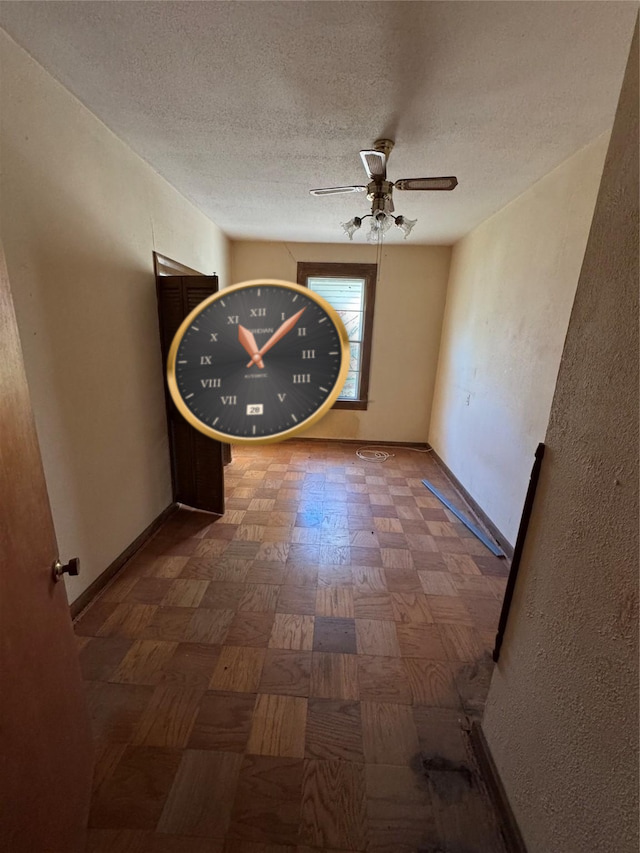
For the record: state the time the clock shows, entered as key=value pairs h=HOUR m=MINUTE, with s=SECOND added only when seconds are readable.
h=11 m=7
